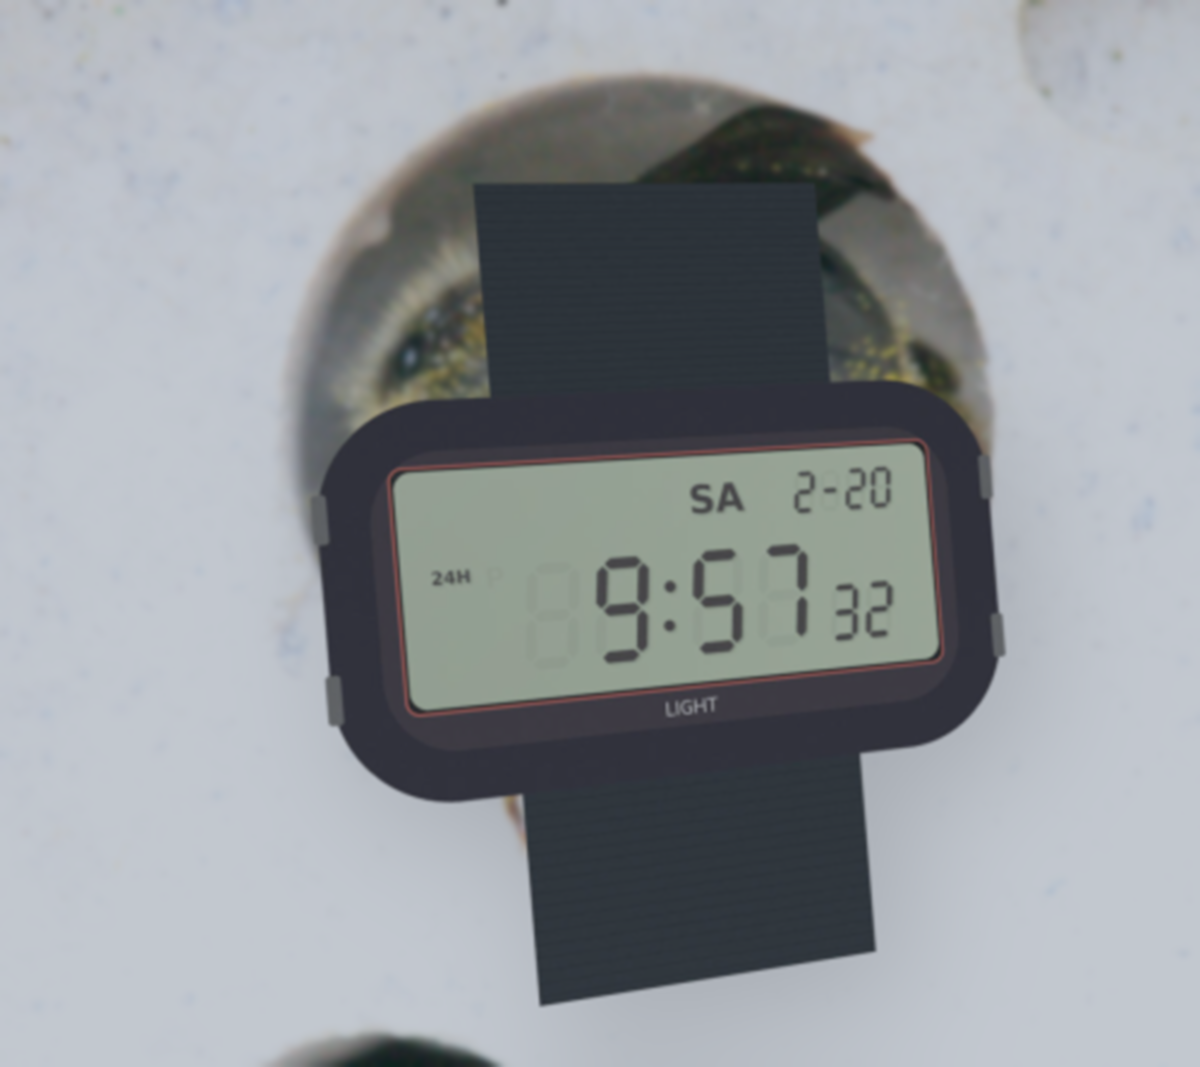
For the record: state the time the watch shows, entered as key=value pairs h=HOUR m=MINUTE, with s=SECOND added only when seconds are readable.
h=9 m=57 s=32
